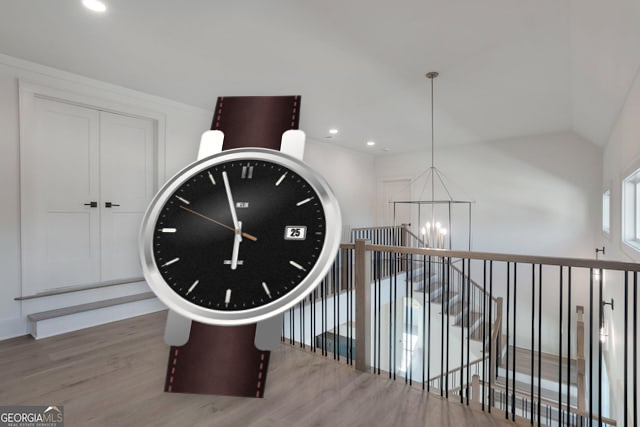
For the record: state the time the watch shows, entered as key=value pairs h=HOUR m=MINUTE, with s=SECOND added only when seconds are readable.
h=5 m=56 s=49
